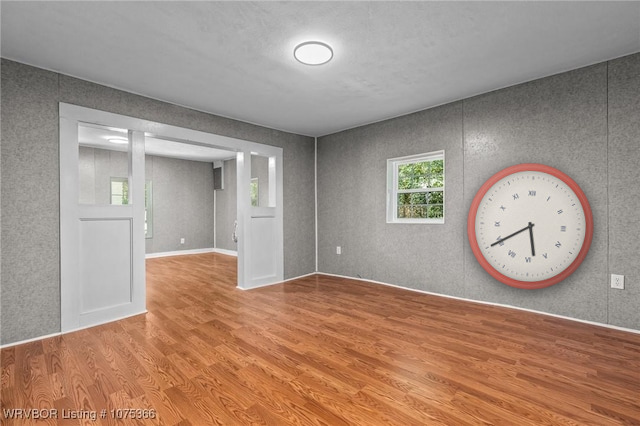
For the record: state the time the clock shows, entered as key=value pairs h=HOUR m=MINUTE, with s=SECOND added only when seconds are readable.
h=5 m=40
